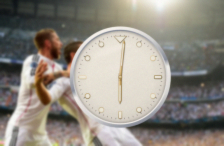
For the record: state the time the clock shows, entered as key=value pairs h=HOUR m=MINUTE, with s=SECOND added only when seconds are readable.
h=6 m=1
